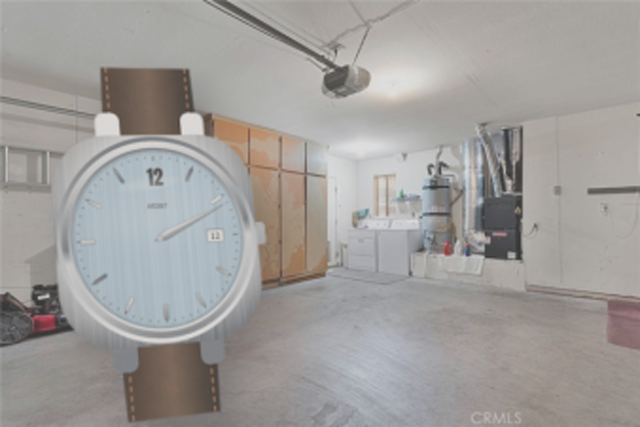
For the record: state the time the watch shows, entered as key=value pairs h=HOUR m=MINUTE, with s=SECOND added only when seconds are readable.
h=2 m=11
